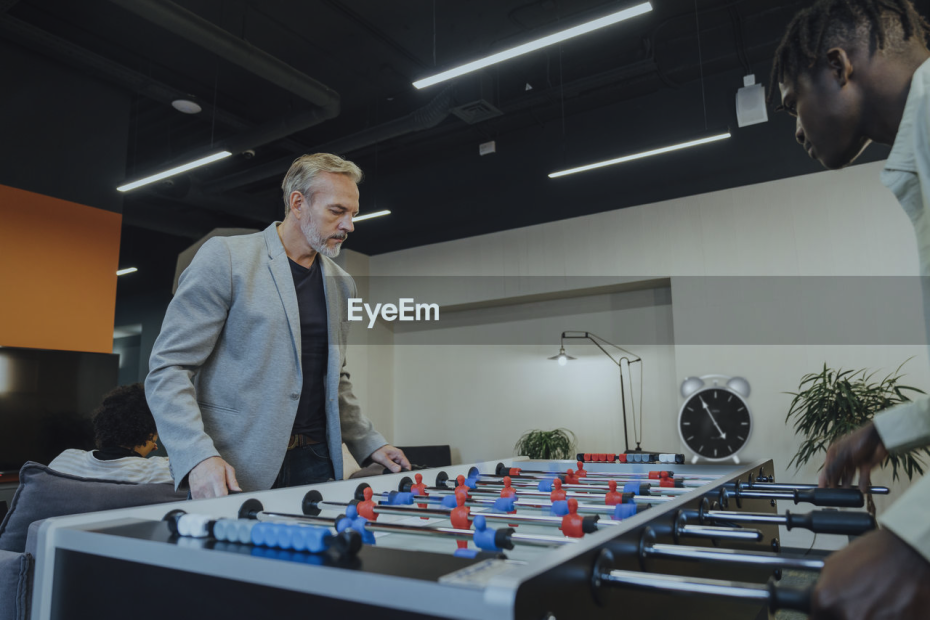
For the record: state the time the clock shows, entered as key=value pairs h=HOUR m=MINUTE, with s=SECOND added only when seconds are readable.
h=4 m=55
